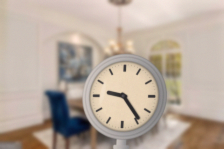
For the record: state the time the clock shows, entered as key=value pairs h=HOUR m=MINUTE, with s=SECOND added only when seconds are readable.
h=9 m=24
